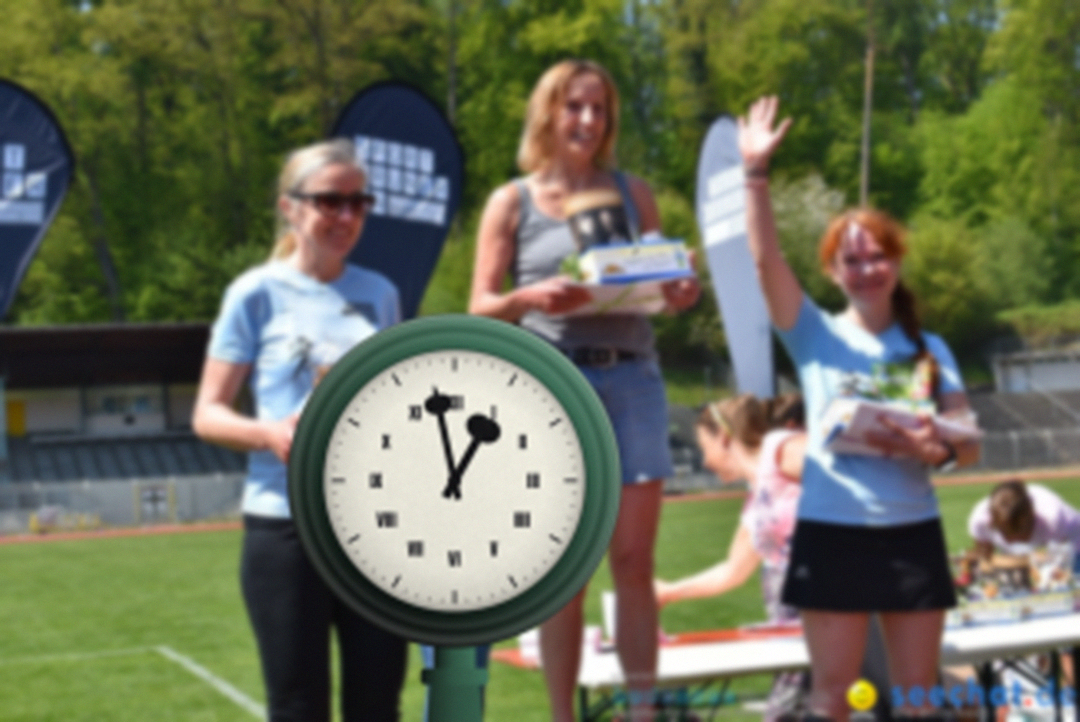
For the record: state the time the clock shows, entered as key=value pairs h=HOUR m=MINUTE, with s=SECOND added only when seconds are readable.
h=12 m=58
